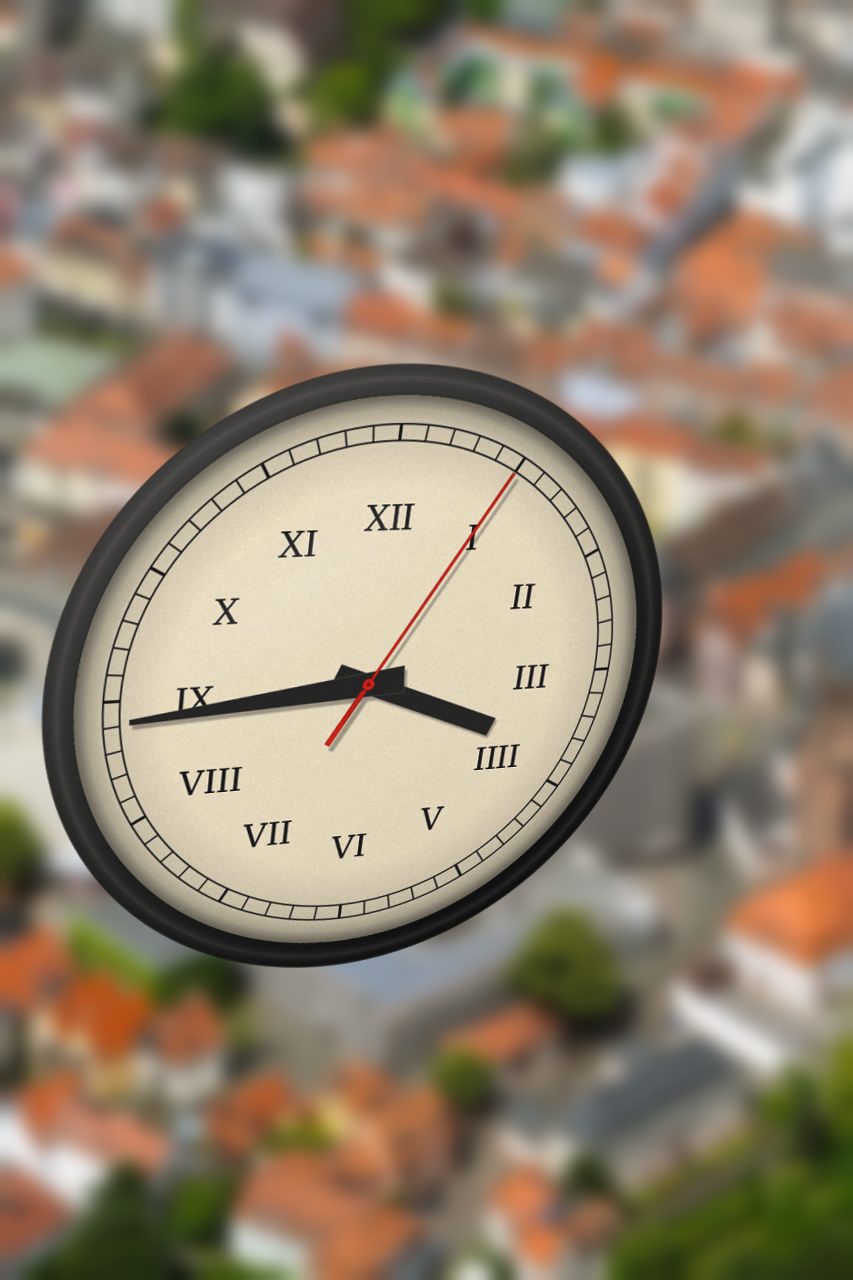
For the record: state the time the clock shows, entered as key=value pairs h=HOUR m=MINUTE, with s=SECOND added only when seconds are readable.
h=3 m=44 s=5
